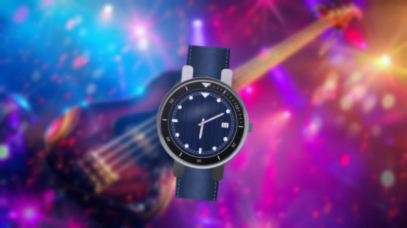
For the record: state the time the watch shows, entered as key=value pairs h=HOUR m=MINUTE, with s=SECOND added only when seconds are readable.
h=6 m=10
